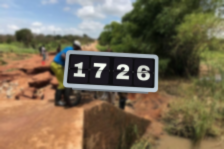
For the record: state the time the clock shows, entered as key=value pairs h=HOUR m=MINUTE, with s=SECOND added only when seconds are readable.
h=17 m=26
